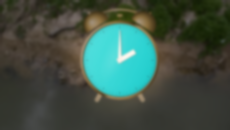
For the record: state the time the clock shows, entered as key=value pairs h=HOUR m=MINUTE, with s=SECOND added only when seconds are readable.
h=2 m=0
